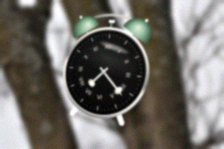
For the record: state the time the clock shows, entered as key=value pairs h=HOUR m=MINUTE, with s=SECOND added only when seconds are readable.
h=7 m=22
